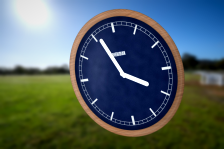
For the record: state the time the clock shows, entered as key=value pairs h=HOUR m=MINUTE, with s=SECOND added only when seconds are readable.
h=3 m=56
